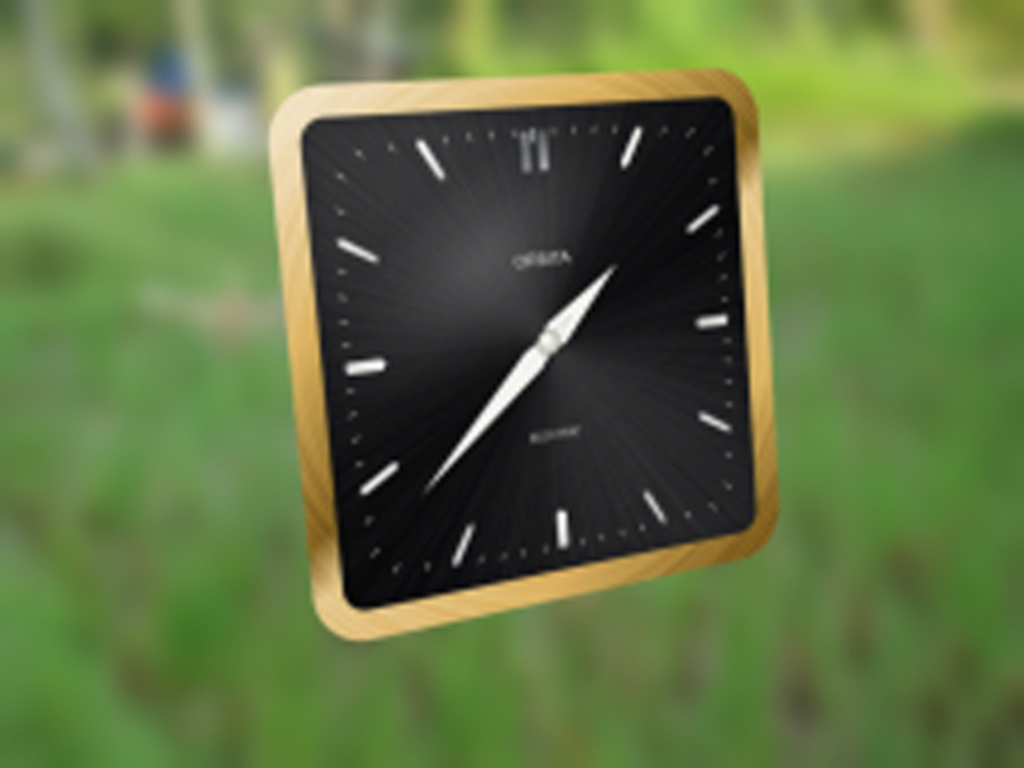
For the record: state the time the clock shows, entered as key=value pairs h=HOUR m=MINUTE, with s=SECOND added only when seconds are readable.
h=1 m=38
